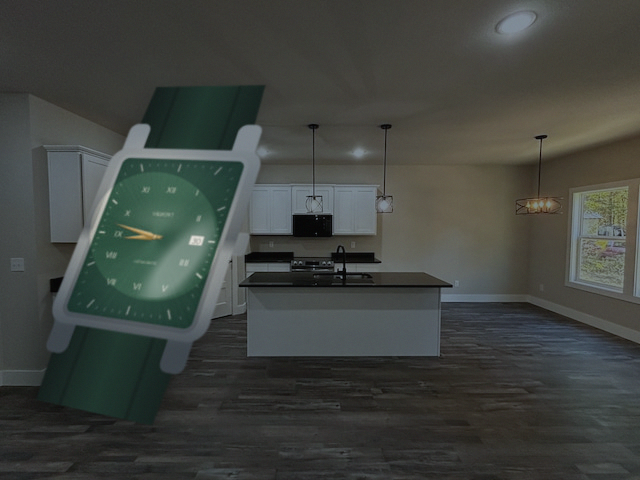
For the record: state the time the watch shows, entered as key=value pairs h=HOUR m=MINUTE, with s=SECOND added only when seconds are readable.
h=8 m=47
